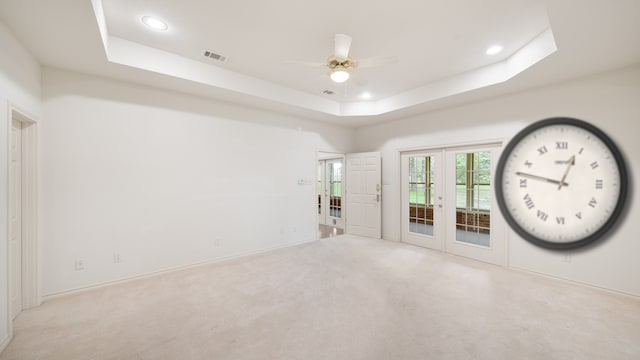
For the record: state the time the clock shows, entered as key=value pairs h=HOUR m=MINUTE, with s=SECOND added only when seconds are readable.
h=12 m=47
